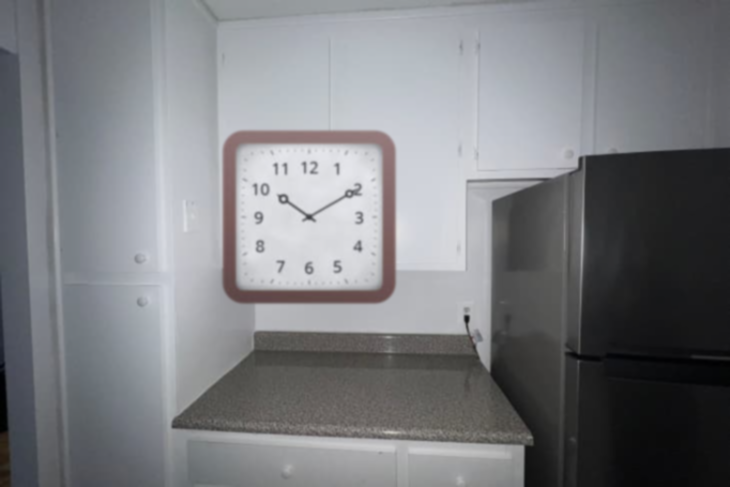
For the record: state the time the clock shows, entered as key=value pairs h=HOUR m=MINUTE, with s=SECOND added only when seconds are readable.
h=10 m=10
